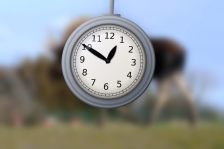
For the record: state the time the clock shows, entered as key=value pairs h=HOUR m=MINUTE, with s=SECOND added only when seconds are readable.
h=12 m=50
